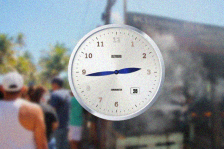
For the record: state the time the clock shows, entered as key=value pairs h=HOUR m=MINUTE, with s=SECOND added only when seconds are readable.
h=2 m=44
